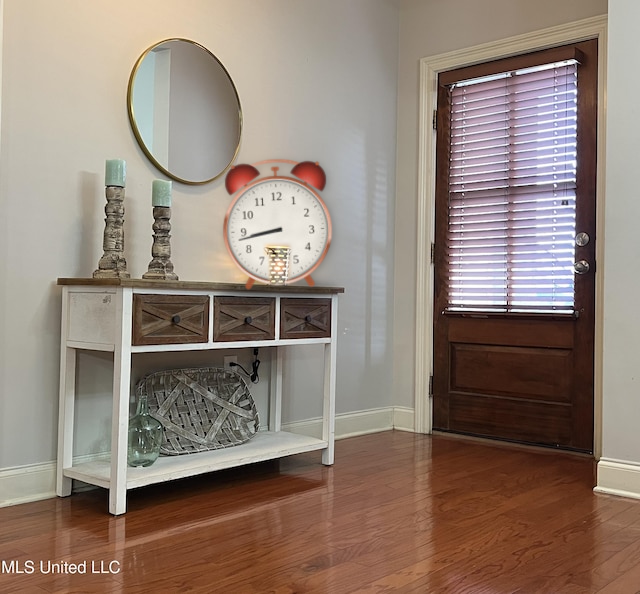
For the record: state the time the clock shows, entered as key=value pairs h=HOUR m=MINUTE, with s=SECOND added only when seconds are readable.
h=8 m=43
